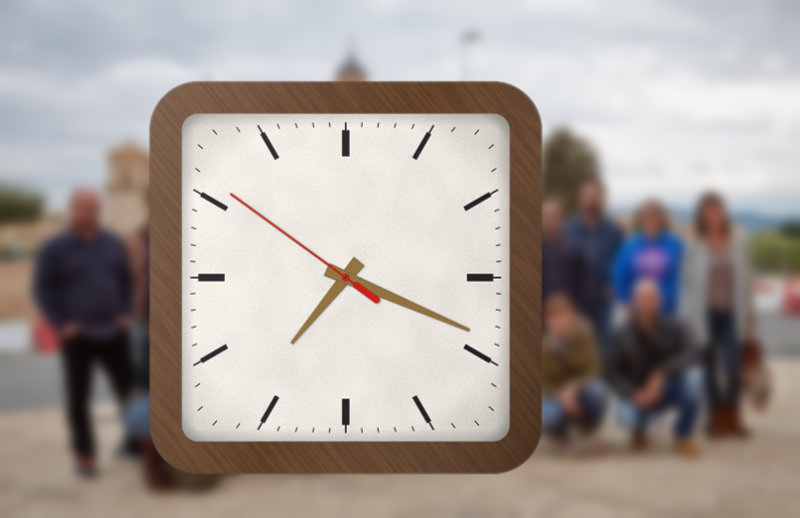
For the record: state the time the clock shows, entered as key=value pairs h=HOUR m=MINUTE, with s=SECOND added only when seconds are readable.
h=7 m=18 s=51
